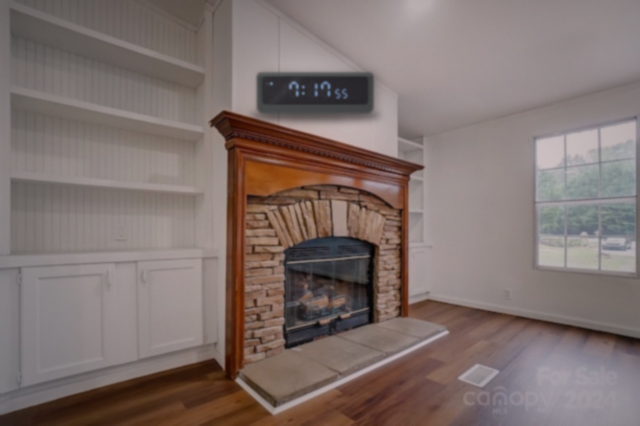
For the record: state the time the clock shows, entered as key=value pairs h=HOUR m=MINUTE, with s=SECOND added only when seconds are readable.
h=7 m=17
